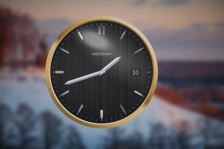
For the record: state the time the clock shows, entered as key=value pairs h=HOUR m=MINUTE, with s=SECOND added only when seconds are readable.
h=1 m=42
